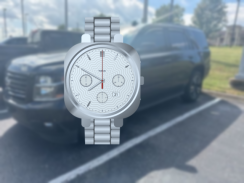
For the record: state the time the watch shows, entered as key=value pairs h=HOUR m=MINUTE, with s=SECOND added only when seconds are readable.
h=7 m=50
